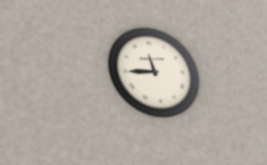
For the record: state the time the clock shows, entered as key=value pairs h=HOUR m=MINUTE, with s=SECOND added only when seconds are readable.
h=11 m=45
